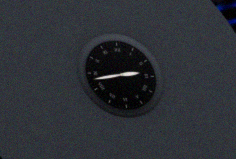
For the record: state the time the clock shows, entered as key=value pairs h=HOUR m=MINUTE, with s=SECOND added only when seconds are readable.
h=2 m=43
